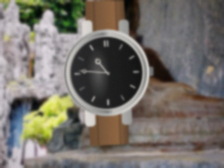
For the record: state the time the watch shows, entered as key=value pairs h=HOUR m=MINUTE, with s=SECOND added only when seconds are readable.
h=10 m=46
